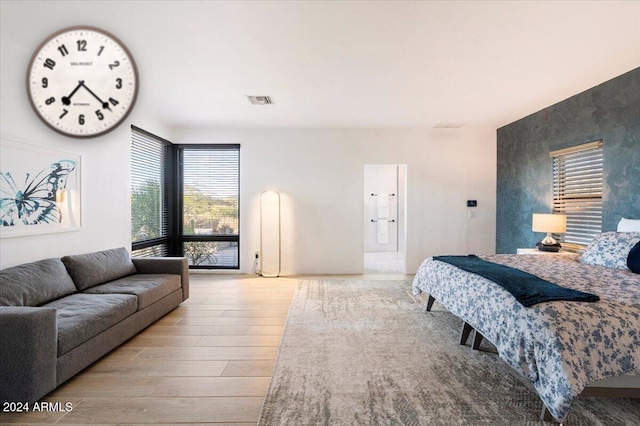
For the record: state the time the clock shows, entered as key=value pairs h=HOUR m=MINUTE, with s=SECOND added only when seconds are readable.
h=7 m=22
